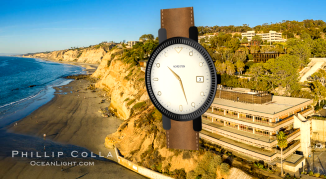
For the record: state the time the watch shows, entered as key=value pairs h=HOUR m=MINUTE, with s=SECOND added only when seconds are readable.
h=10 m=27
